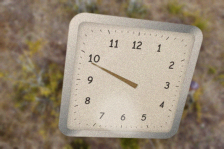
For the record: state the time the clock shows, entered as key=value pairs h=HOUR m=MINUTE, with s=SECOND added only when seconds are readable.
h=9 m=49
